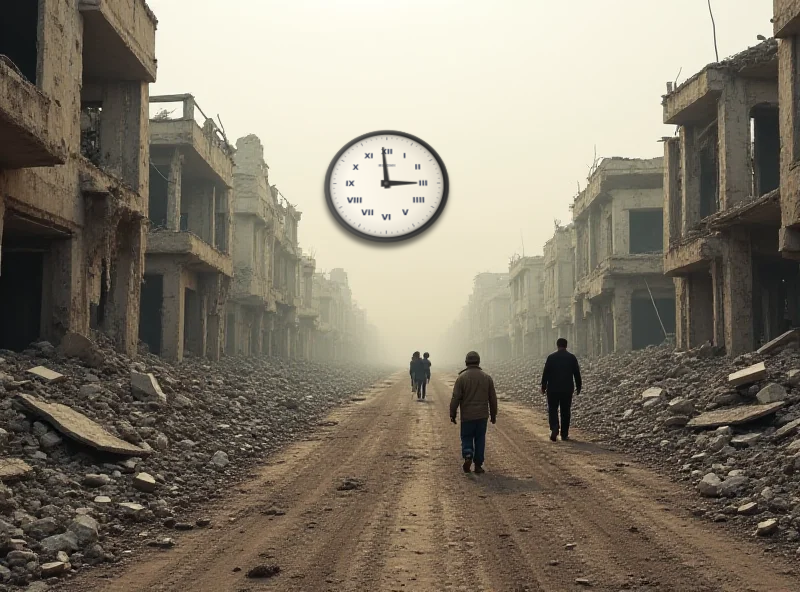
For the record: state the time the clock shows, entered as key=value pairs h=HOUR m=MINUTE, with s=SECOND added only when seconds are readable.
h=2 m=59
